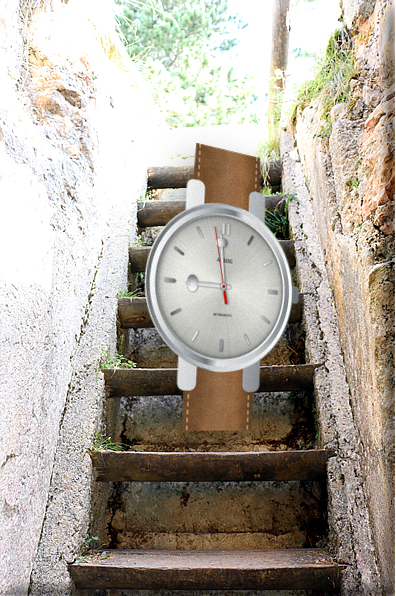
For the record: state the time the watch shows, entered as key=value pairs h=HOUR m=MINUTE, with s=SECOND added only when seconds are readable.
h=8 m=58 s=58
